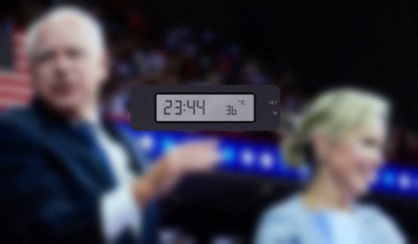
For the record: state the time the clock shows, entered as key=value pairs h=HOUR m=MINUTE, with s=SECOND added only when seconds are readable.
h=23 m=44
